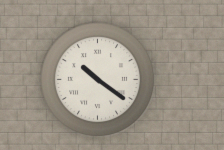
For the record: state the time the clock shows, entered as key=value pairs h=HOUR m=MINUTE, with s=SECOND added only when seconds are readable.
h=10 m=21
